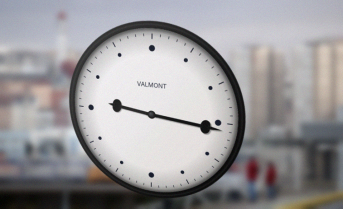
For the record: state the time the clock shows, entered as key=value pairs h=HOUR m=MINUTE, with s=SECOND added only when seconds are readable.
h=9 m=16
